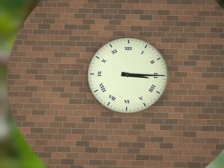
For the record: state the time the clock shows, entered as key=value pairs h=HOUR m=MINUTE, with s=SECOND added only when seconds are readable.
h=3 m=15
